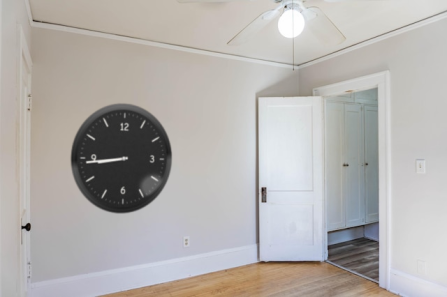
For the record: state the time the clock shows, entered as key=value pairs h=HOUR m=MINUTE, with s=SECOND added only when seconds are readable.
h=8 m=44
